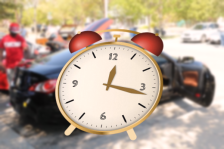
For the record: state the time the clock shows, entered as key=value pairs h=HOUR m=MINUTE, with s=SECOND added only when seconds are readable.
h=12 m=17
